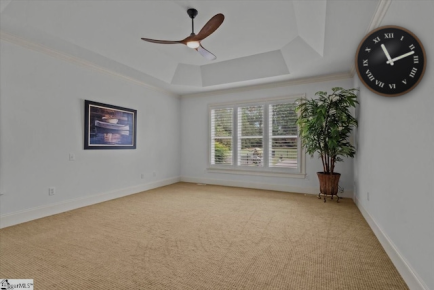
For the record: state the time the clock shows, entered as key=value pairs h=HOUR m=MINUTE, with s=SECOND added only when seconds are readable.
h=11 m=12
